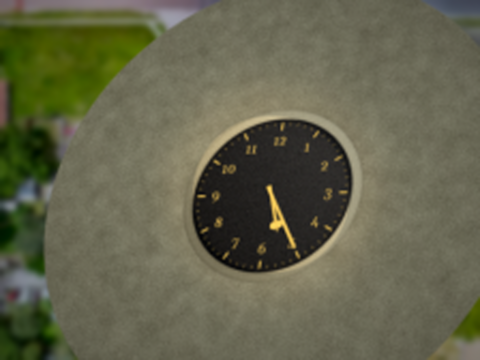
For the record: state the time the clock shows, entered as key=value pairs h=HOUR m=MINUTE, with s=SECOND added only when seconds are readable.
h=5 m=25
